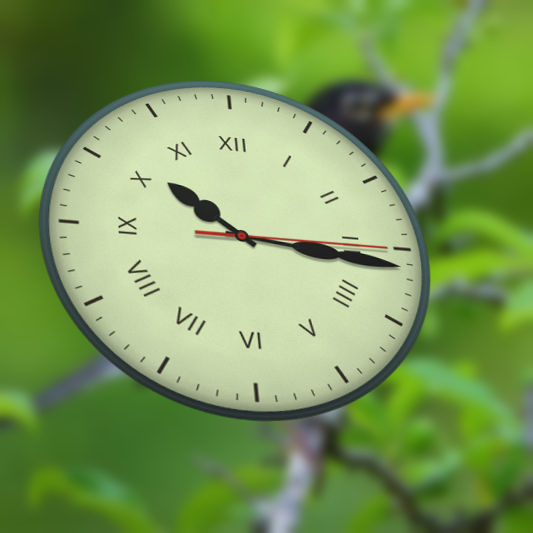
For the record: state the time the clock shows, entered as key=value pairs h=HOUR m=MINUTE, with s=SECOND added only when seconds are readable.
h=10 m=16 s=15
